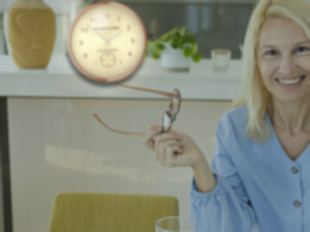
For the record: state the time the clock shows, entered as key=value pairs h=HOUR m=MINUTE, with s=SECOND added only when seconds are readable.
h=1 m=52
